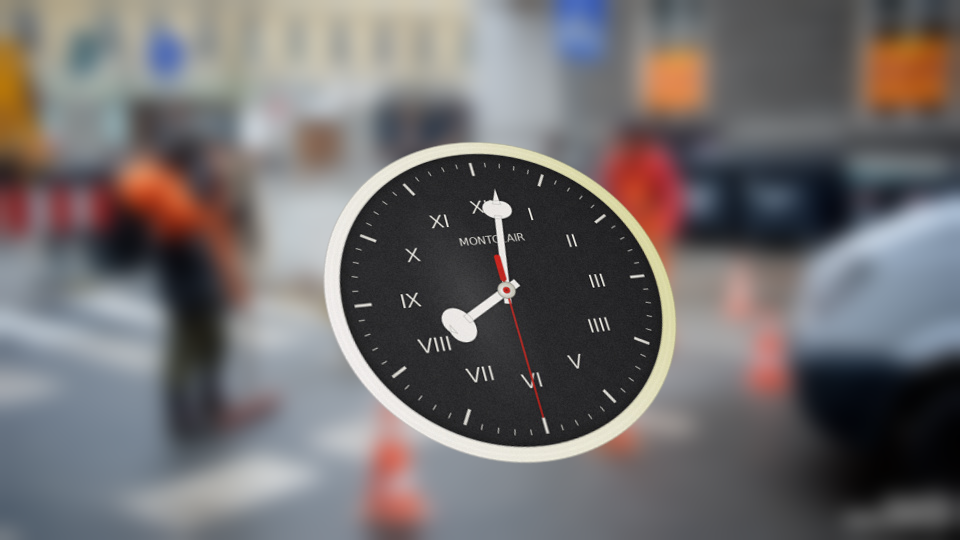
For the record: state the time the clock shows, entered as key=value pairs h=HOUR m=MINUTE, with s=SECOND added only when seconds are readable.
h=8 m=1 s=30
